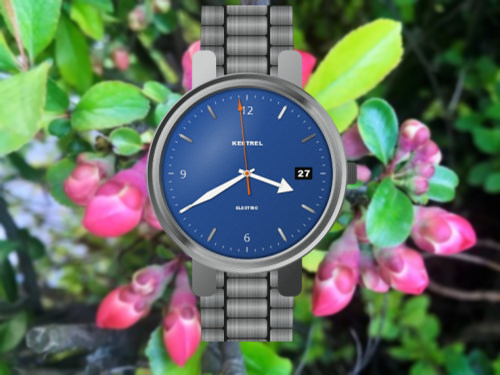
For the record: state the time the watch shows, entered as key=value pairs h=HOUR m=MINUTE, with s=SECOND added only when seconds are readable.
h=3 m=39 s=59
